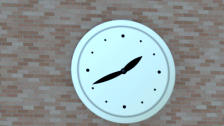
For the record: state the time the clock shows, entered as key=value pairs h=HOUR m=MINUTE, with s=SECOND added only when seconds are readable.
h=1 m=41
